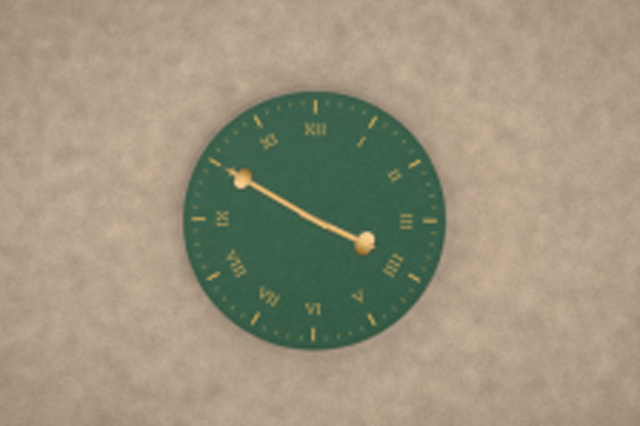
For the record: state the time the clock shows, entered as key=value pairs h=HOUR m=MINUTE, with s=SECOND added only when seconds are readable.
h=3 m=50
